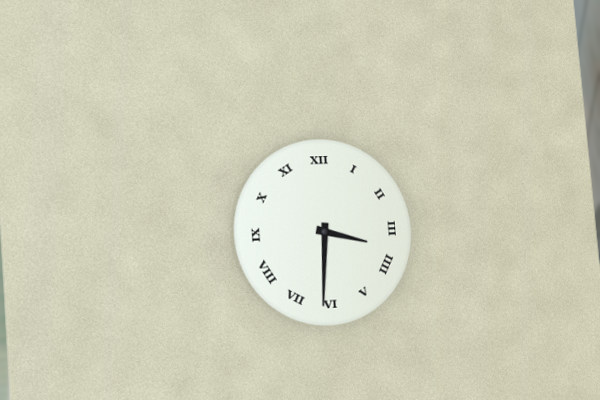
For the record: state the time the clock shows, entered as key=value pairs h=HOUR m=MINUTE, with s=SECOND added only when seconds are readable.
h=3 m=31
